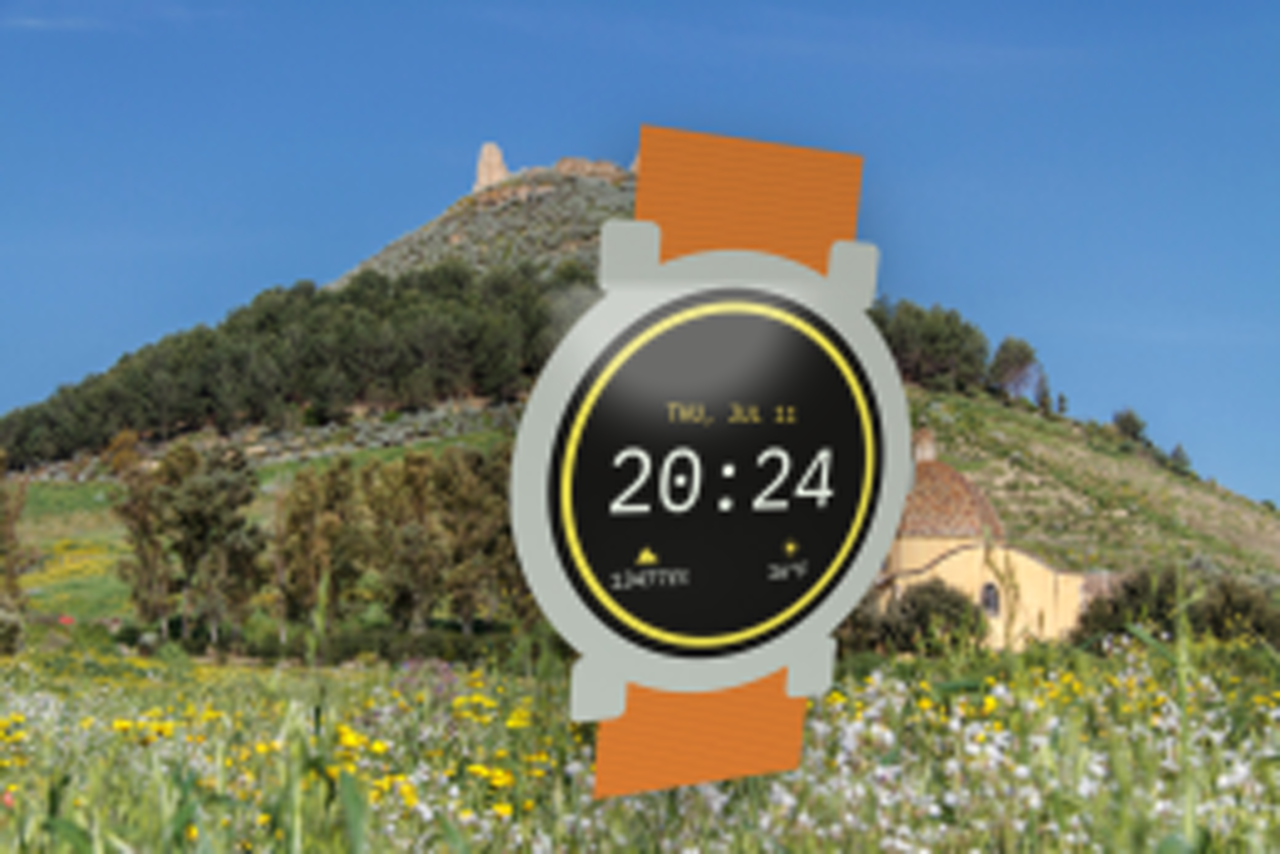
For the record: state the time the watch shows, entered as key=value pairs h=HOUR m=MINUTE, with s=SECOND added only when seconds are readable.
h=20 m=24
